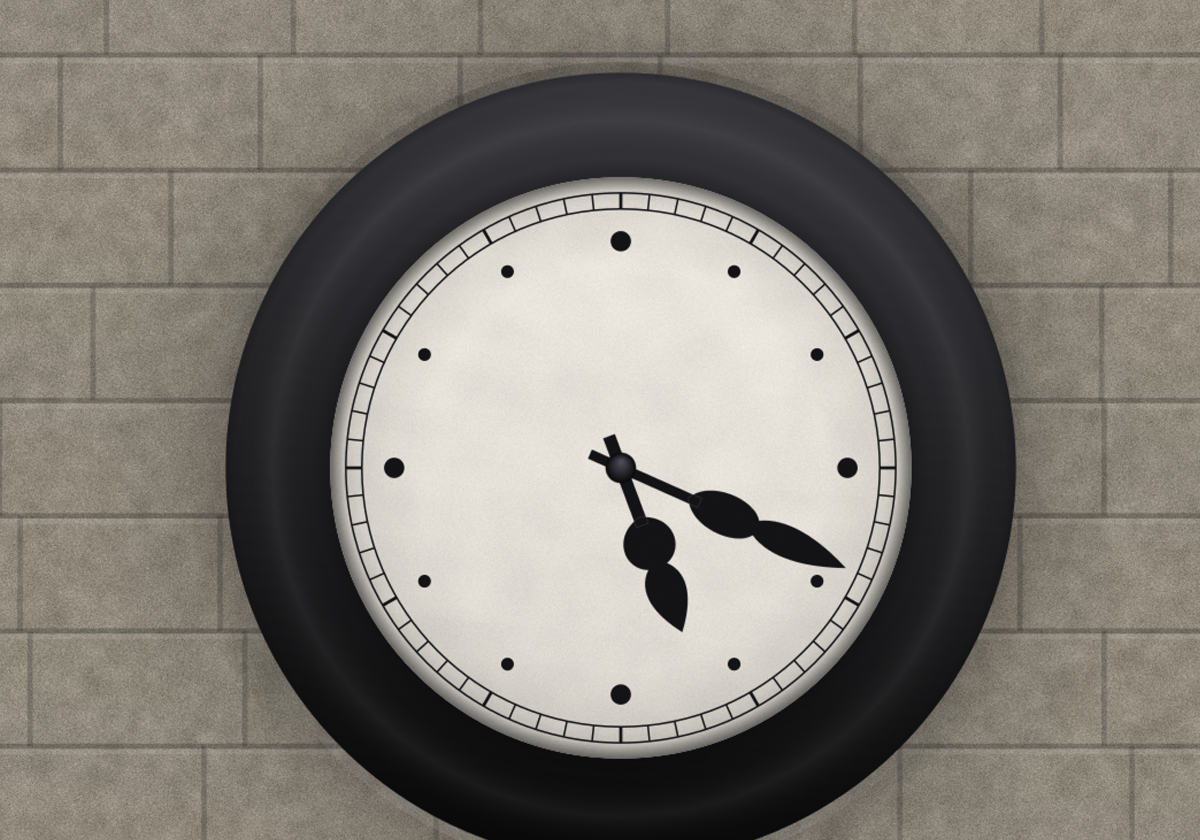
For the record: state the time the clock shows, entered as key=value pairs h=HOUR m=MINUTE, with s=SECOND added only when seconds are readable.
h=5 m=19
